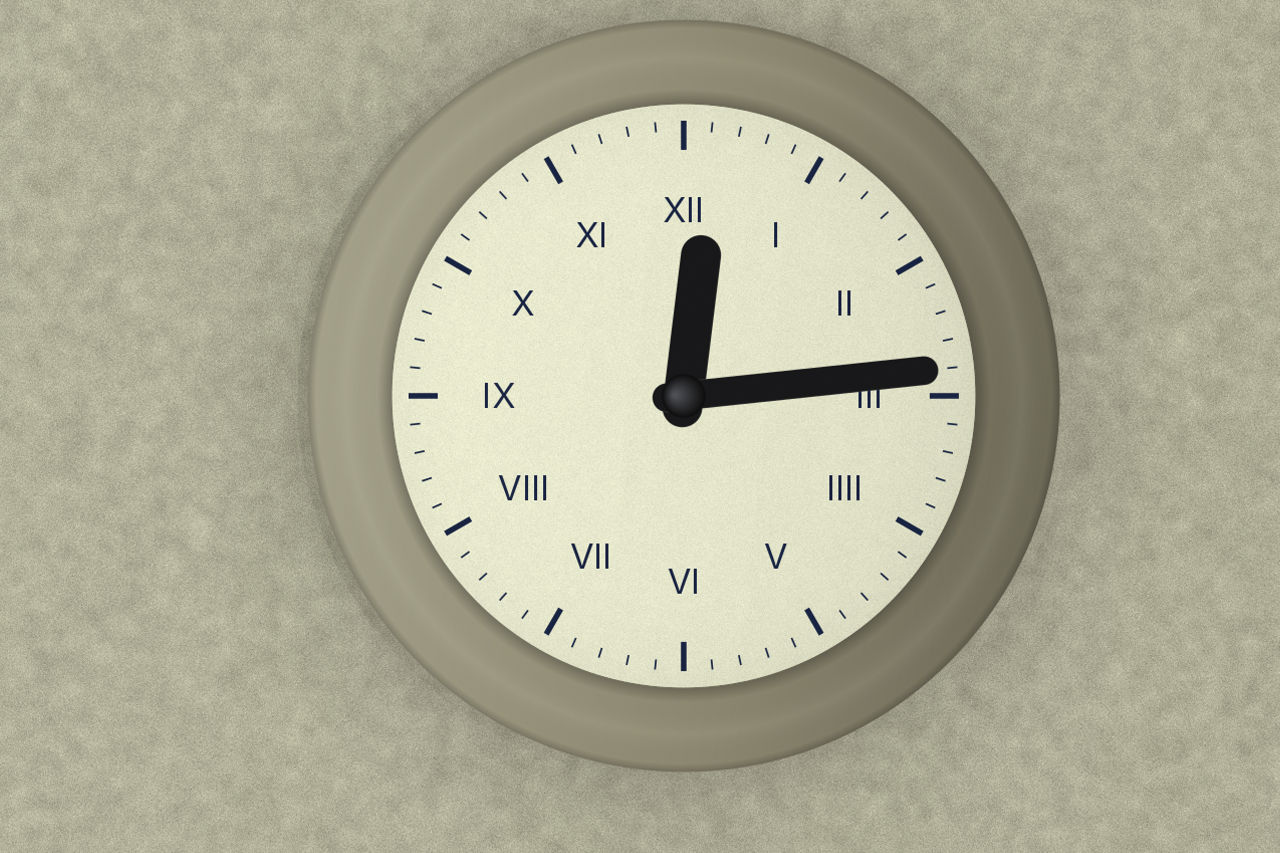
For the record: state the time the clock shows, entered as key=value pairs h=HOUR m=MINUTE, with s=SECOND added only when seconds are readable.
h=12 m=14
